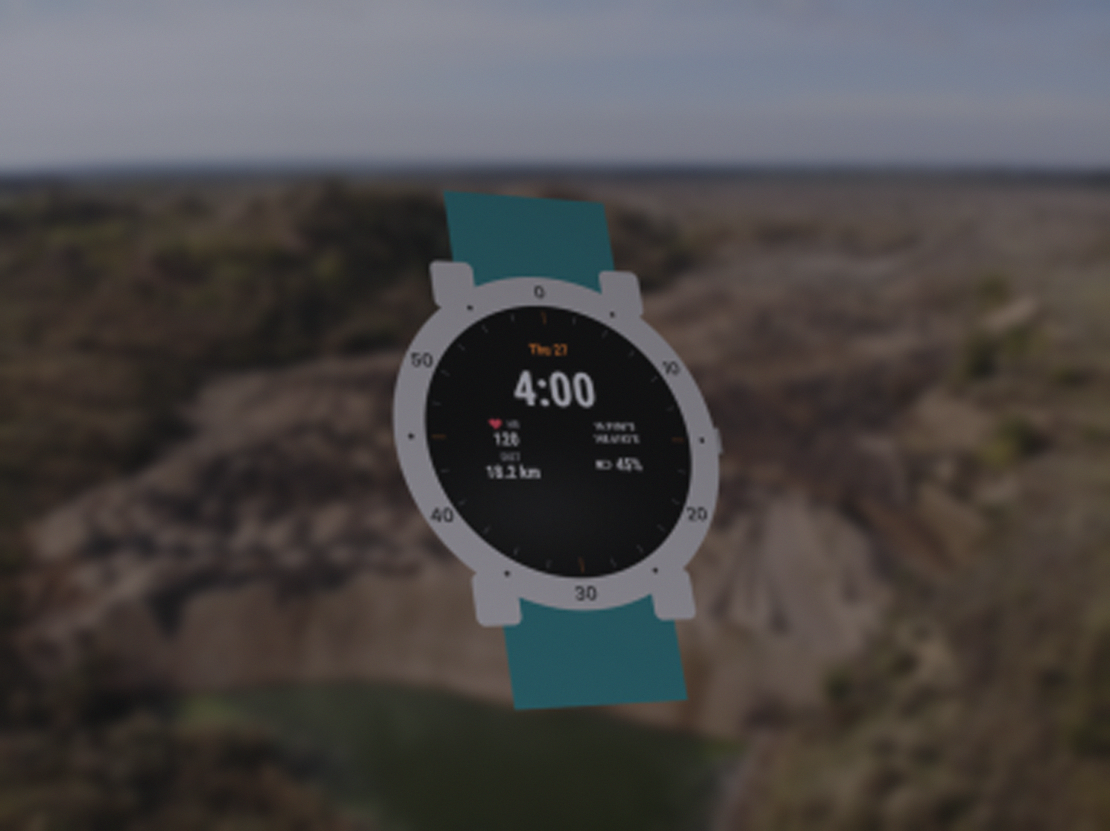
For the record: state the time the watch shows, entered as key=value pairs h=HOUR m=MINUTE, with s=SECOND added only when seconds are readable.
h=4 m=0
